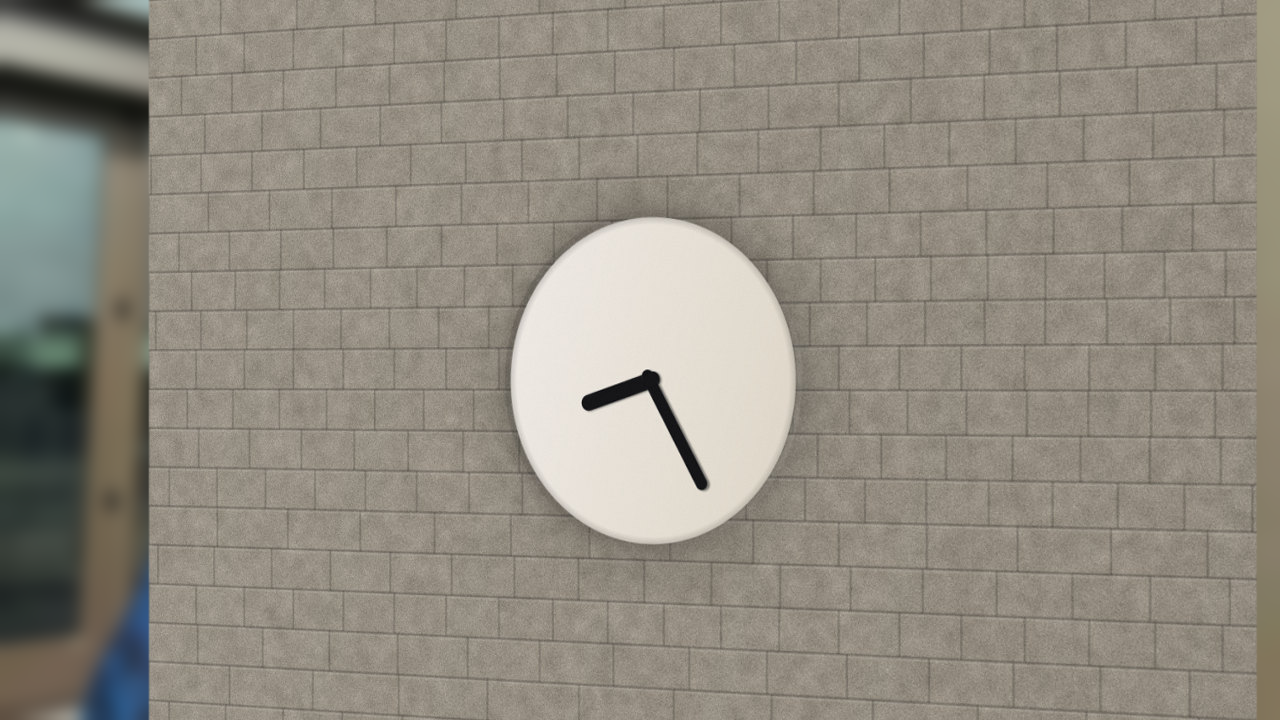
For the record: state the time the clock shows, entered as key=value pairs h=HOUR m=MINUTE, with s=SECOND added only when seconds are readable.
h=8 m=25
